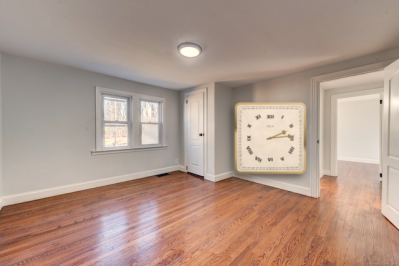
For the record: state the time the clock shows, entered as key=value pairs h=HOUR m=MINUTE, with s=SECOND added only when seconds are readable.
h=2 m=14
